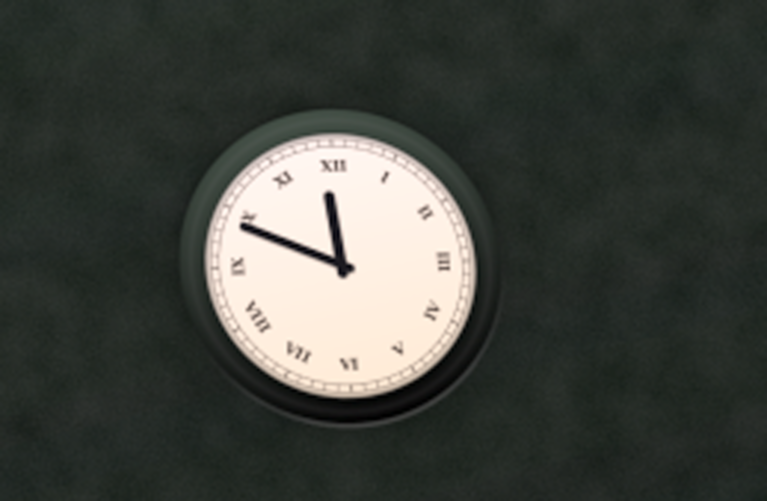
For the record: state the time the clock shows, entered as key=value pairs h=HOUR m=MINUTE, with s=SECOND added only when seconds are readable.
h=11 m=49
